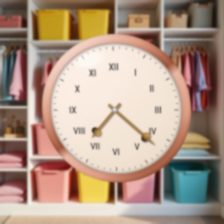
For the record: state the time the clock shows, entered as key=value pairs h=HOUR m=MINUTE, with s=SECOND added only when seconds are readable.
h=7 m=22
